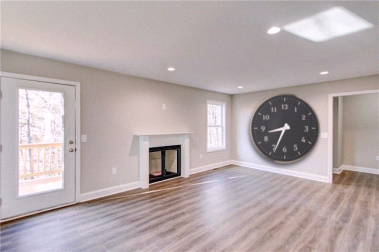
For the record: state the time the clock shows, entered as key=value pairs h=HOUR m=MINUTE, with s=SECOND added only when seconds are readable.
h=8 m=34
